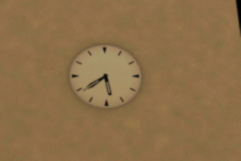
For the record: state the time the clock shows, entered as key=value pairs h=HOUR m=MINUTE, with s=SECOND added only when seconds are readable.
h=5 m=39
